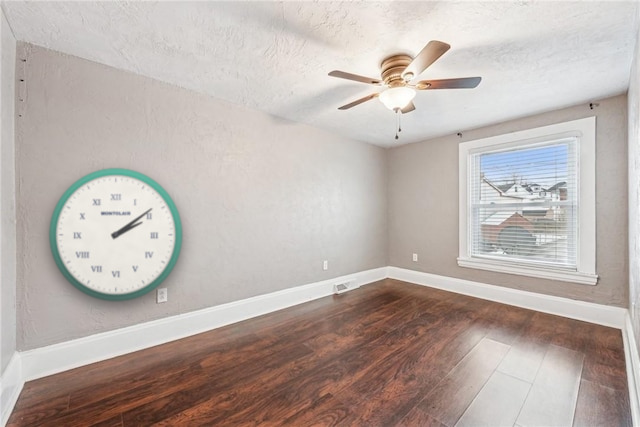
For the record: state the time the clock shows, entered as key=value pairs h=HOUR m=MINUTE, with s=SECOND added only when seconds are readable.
h=2 m=9
